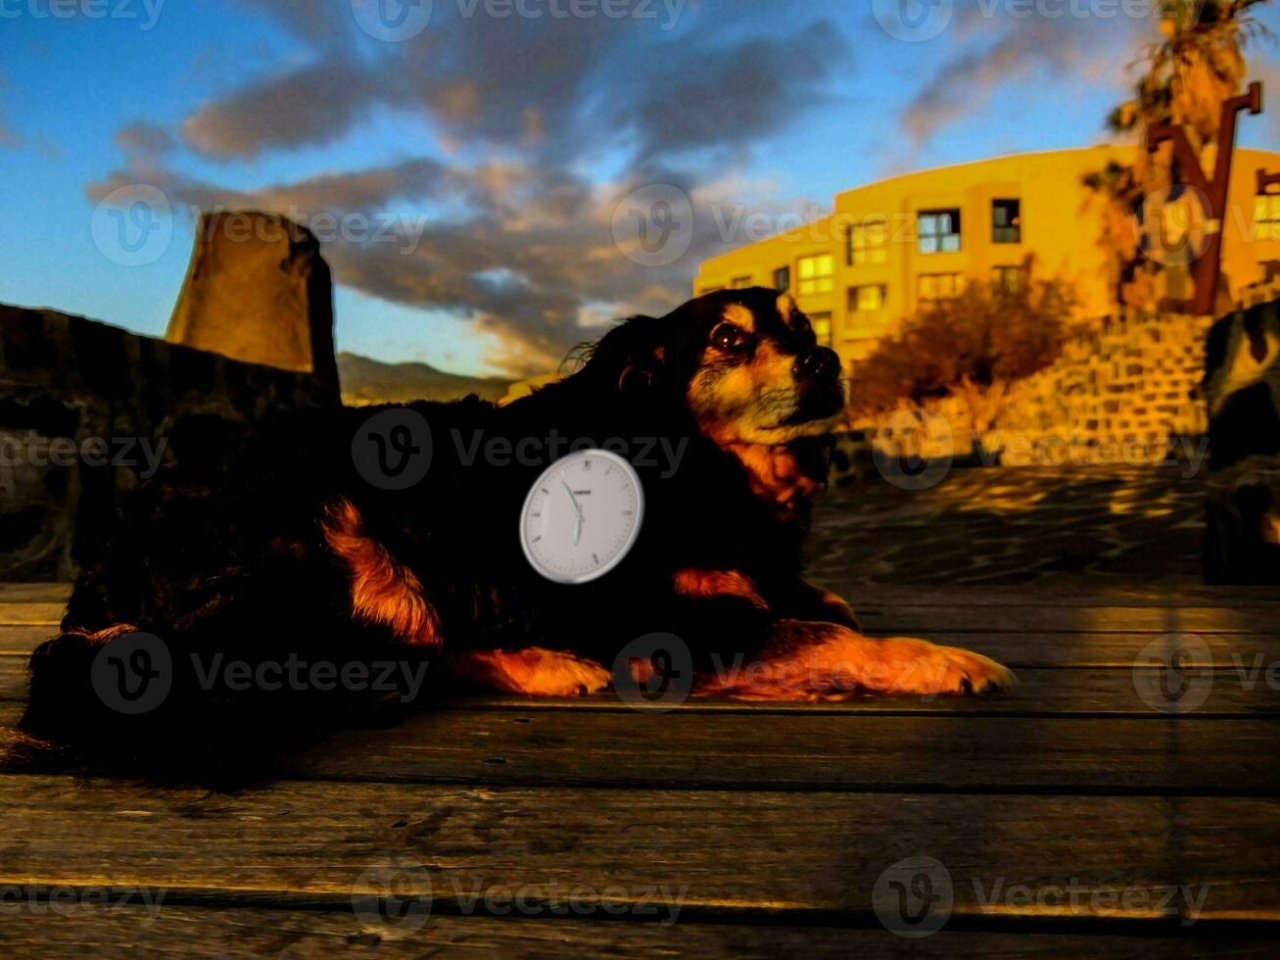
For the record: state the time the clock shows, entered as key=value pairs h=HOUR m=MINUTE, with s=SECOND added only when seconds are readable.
h=5 m=54
